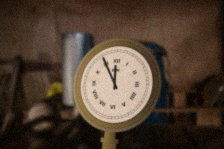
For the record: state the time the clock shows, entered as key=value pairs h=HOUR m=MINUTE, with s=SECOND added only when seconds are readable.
h=11 m=55
